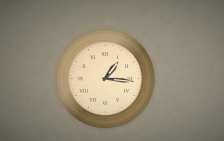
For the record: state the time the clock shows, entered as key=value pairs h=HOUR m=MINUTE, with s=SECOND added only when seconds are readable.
h=1 m=16
